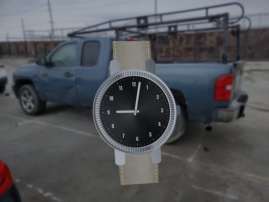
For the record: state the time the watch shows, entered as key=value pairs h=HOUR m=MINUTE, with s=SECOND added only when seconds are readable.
h=9 m=2
